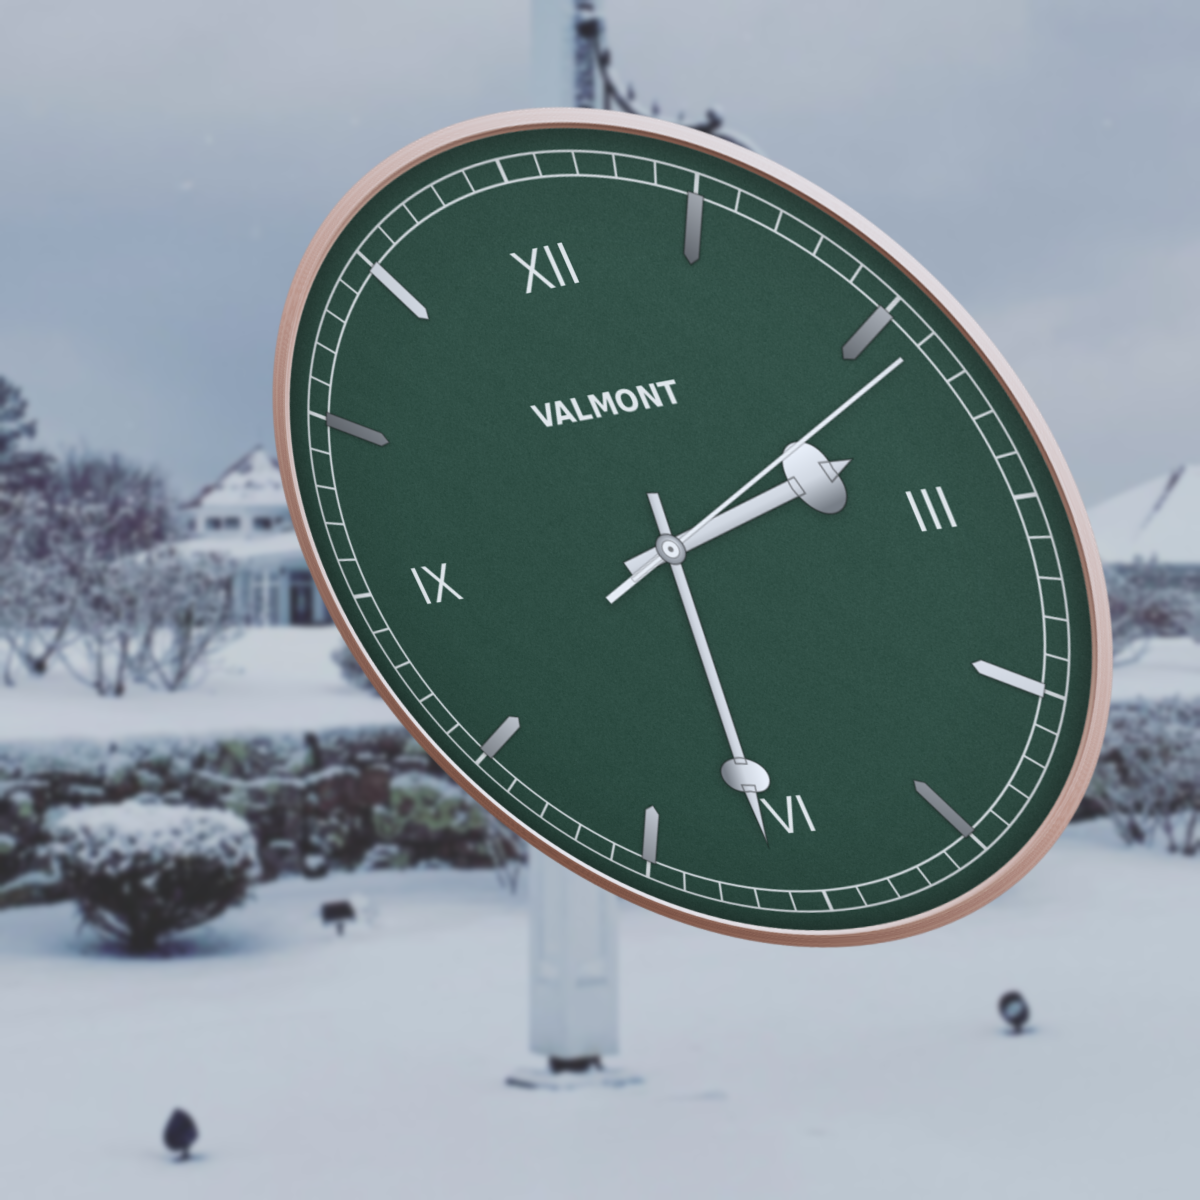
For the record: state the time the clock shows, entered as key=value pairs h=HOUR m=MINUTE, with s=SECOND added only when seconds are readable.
h=2 m=31 s=11
